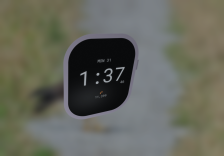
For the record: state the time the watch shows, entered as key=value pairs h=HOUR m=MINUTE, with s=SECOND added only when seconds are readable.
h=1 m=37
